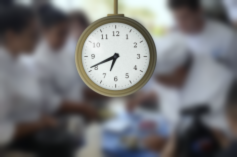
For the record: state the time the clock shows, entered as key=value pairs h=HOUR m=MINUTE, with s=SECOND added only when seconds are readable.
h=6 m=41
